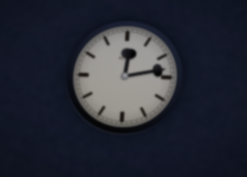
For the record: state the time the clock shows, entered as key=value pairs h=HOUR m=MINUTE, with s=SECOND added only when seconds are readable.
h=12 m=13
